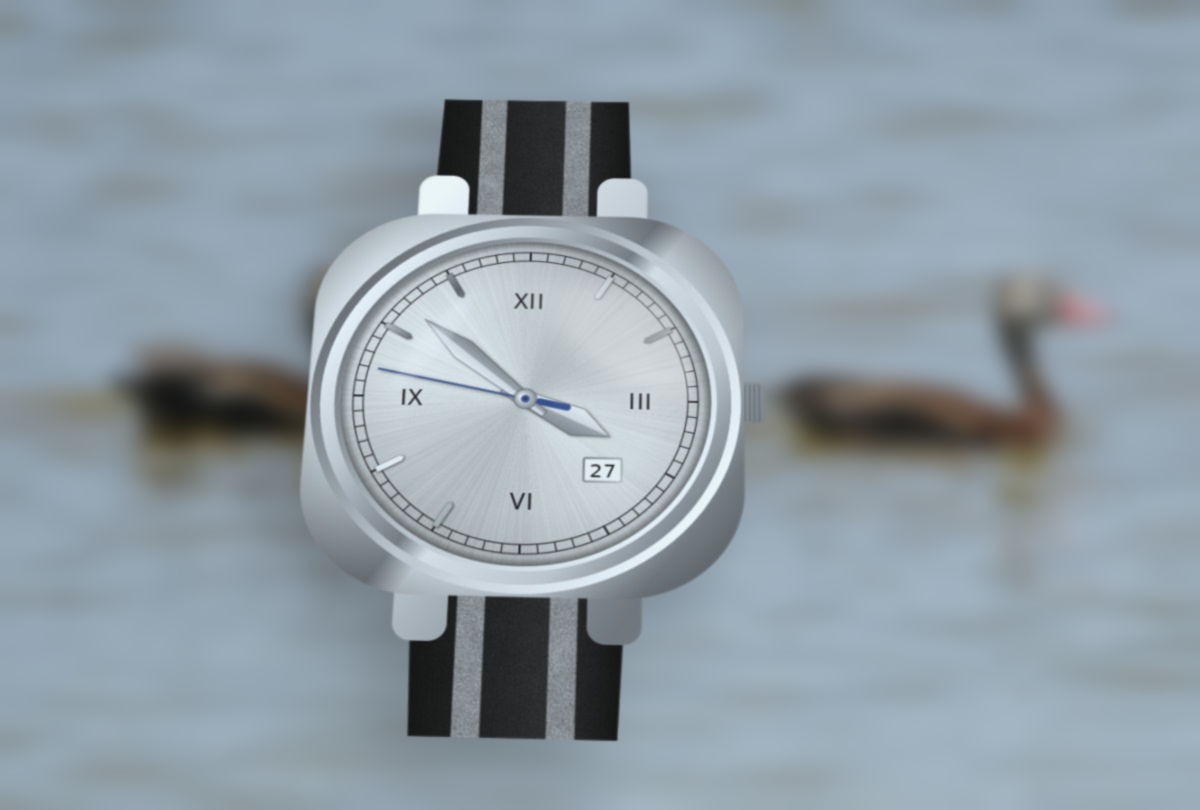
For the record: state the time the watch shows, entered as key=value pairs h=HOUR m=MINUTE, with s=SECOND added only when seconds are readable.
h=3 m=51 s=47
